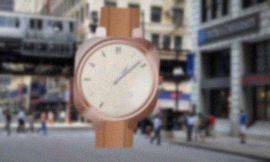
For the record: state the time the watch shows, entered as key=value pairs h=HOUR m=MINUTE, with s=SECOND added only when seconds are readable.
h=1 m=8
